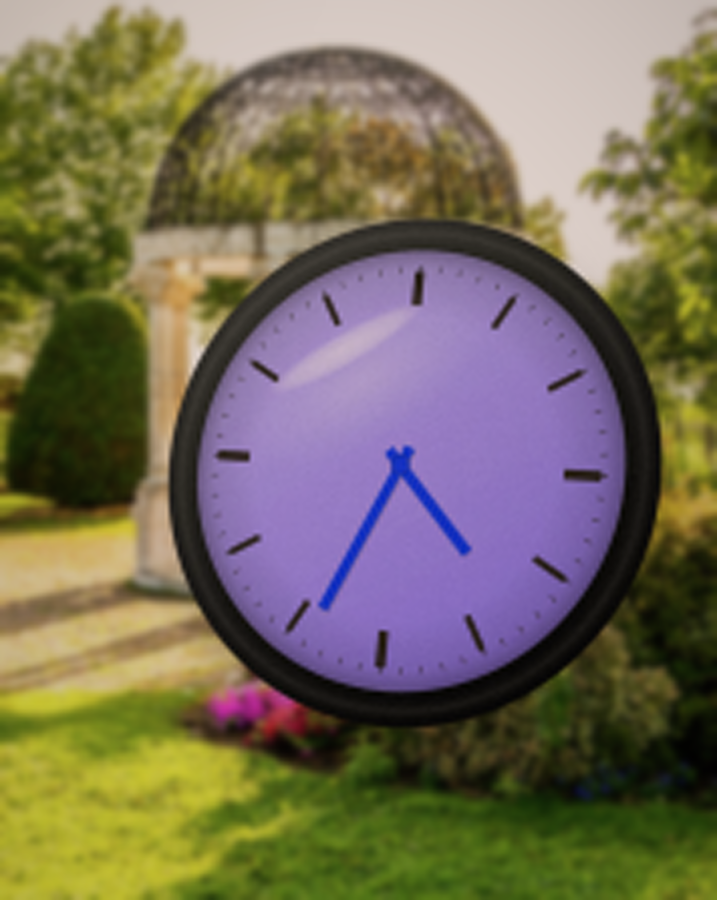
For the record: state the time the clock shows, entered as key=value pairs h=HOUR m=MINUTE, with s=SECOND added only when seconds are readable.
h=4 m=34
